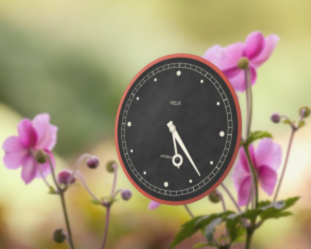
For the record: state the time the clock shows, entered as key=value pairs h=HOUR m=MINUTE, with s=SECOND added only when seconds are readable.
h=5 m=23
